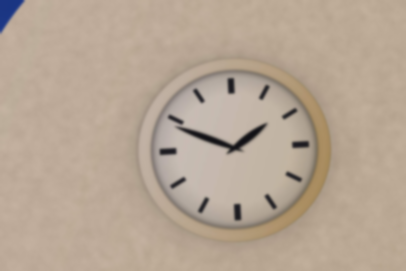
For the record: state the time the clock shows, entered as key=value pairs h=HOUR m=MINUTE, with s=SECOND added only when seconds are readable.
h=1 m=49
